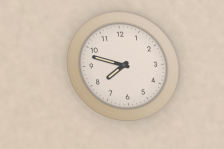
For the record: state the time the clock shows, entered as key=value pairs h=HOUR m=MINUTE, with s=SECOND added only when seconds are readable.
h=7 m=48
